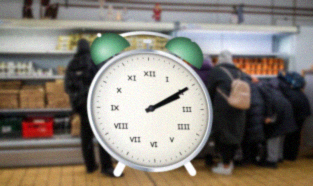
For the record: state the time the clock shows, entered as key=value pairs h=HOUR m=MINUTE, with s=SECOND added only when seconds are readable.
h=2 m=10
